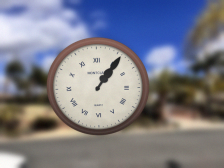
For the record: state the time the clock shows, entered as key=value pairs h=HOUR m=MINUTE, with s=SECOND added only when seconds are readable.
h=1 m=6
